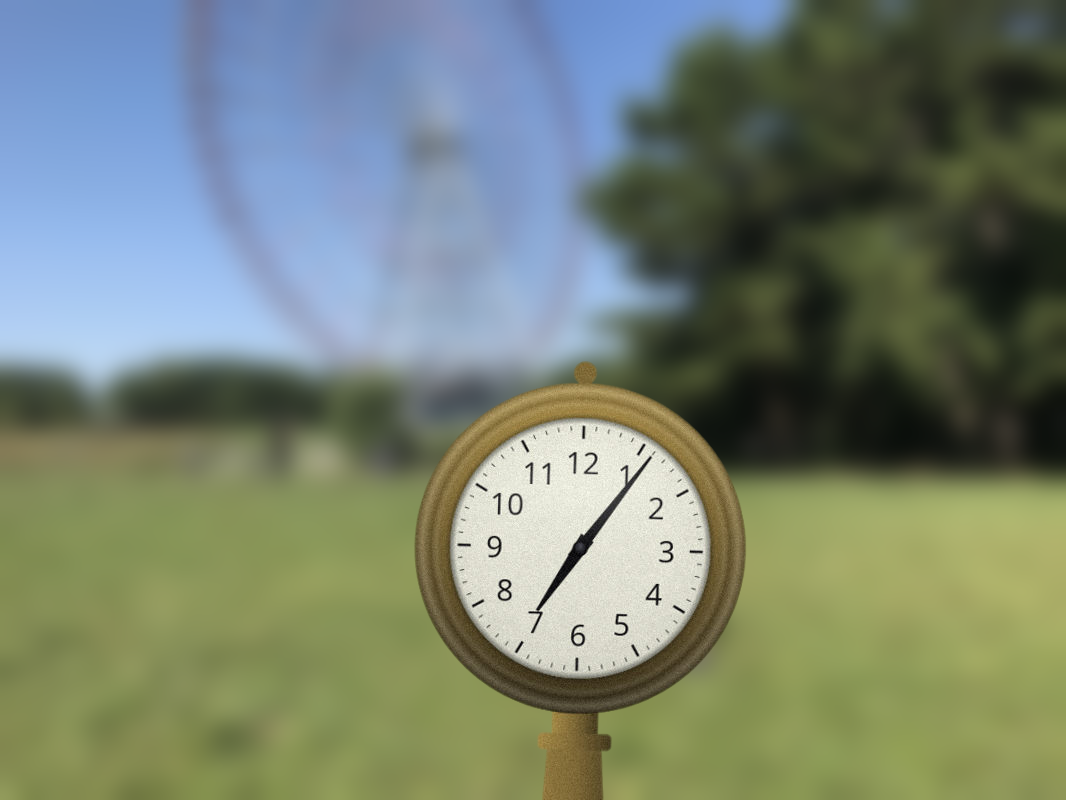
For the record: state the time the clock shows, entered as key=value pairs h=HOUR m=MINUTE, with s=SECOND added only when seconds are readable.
h=7 m=6
